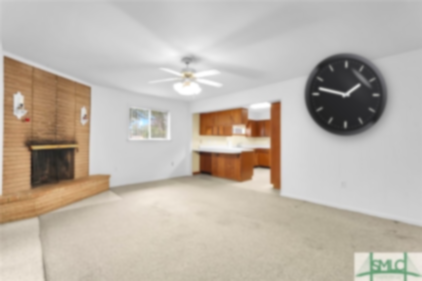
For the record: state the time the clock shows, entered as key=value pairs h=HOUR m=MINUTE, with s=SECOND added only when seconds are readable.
h=1 m=47
